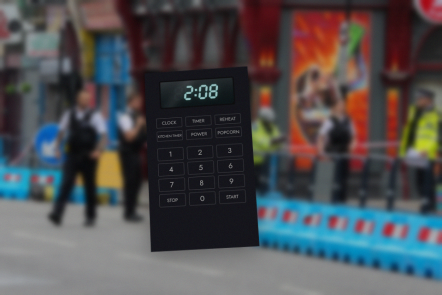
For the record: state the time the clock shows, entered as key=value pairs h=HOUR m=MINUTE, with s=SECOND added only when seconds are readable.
h=2 m=8
